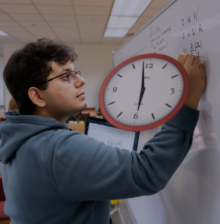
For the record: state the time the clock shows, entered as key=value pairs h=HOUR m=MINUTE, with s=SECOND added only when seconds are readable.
h=5 m=58
